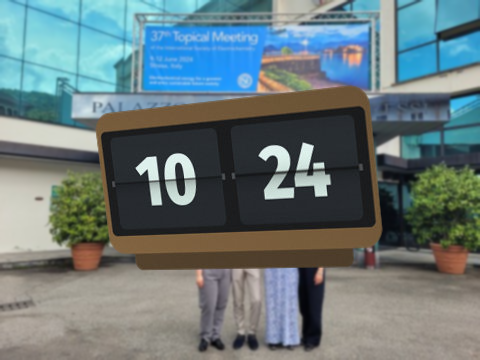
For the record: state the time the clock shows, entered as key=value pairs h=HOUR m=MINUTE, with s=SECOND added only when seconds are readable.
h=10 m=24
